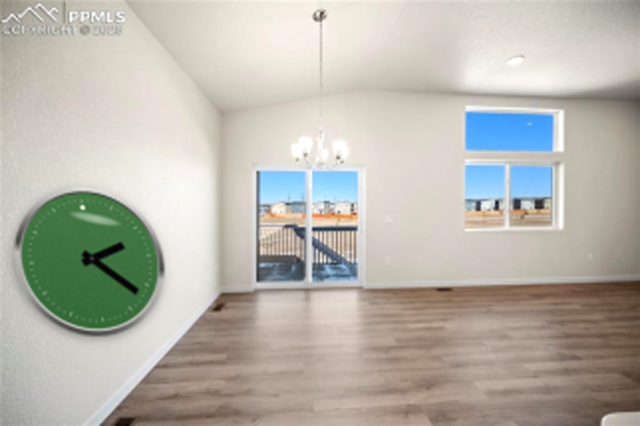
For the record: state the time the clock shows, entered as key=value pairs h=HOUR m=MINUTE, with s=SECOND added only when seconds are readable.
h=2 m=22
